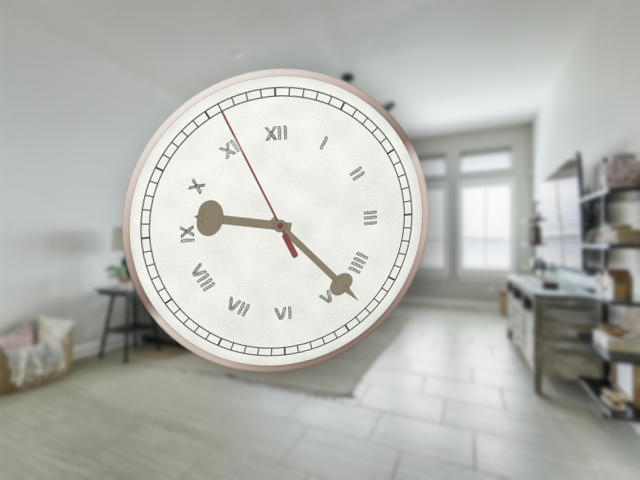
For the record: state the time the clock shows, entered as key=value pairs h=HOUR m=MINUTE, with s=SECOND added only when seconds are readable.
h=9 m=22 s=56
